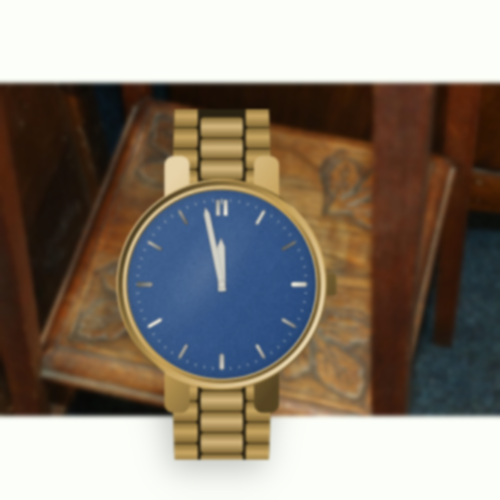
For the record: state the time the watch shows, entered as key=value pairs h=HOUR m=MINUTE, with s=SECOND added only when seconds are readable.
h=11 m=58
